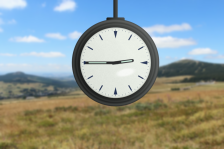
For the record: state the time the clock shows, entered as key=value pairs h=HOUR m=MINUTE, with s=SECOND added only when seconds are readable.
h=2 m=45
